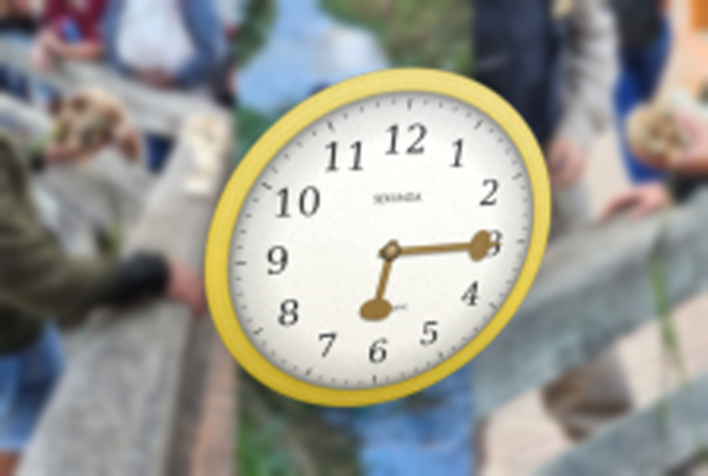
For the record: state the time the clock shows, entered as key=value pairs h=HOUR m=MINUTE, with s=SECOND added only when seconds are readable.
h=6 m=15
